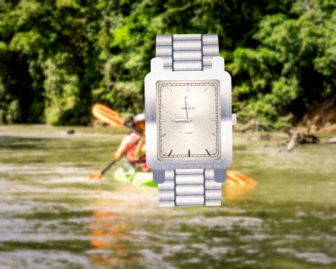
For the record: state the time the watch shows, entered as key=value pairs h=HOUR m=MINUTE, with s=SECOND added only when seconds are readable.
h=8 m=59
